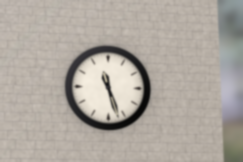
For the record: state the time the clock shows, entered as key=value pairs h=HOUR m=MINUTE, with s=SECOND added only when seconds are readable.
h=11 m=27
